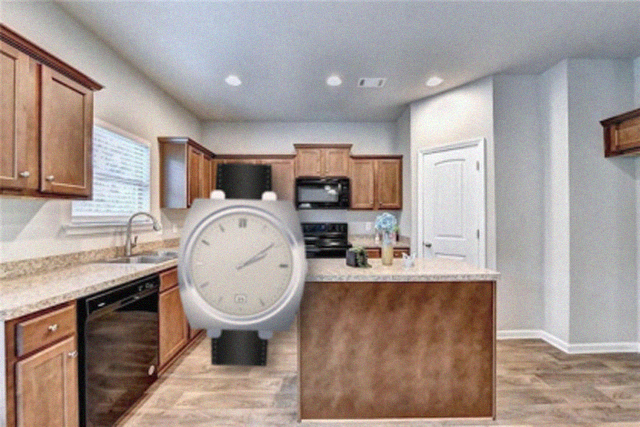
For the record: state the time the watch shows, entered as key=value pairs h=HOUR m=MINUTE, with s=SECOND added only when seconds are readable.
h=2 m=9
